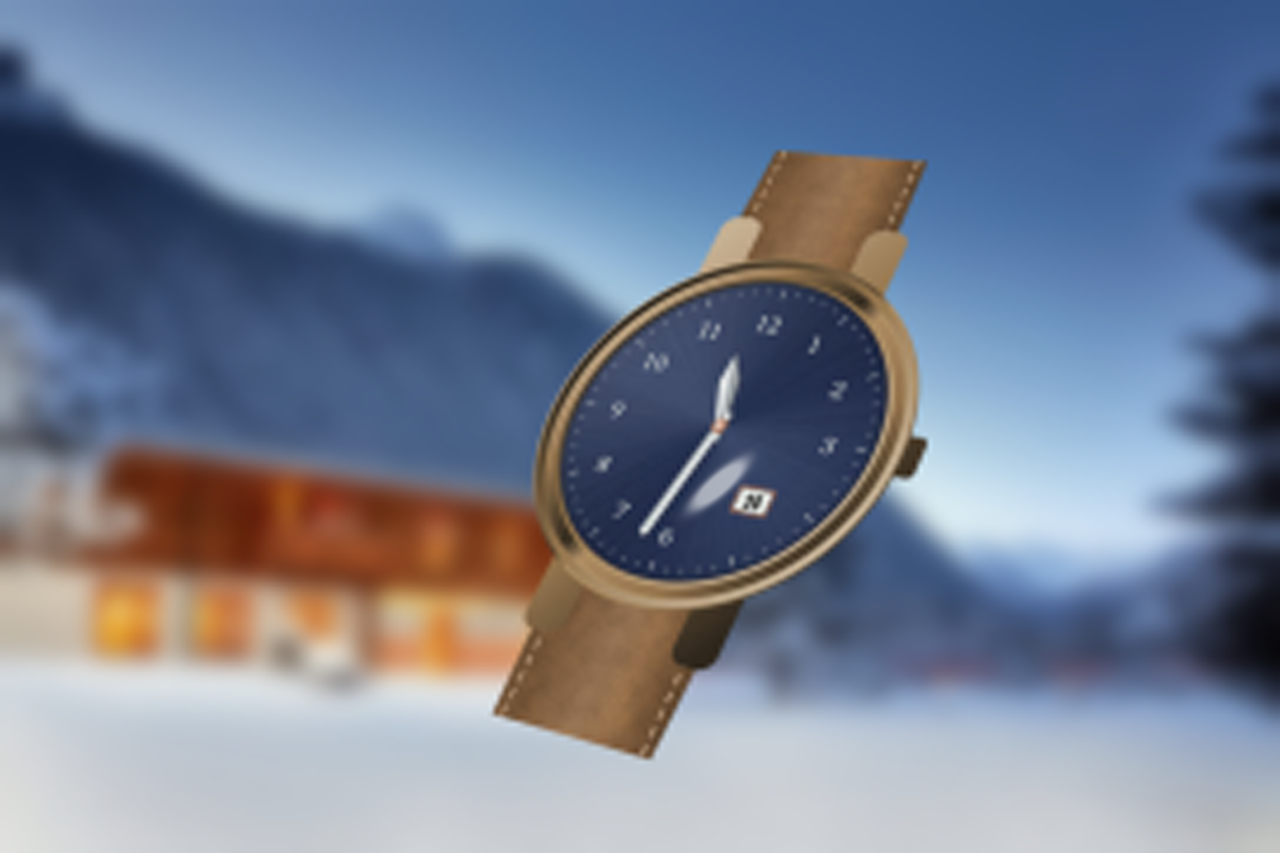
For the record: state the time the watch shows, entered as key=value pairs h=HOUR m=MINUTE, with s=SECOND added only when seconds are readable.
h=11 m=32
